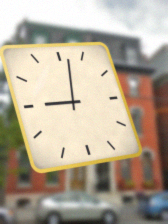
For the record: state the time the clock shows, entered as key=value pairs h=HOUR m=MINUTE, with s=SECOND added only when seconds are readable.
h=9 m=2
